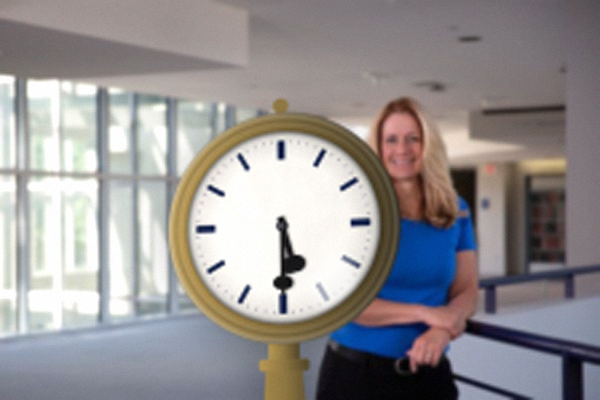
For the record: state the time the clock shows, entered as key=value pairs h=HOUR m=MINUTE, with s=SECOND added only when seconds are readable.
h=5 m=30
